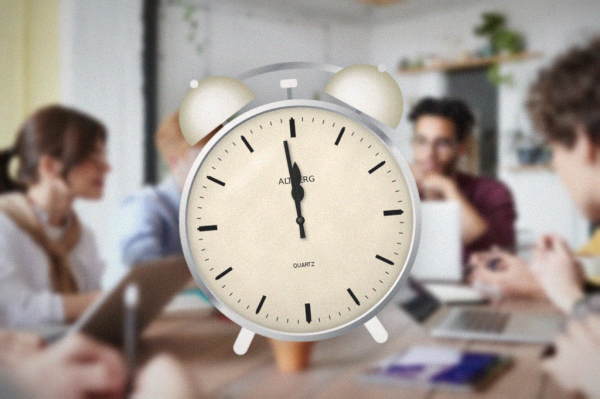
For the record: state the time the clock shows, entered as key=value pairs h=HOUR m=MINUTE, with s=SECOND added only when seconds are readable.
h=11 m=59
